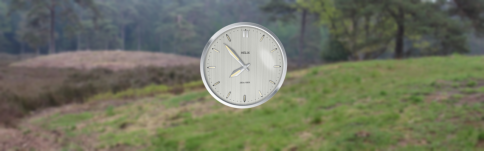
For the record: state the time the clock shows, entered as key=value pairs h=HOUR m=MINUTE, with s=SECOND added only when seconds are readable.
h=7 m=53
